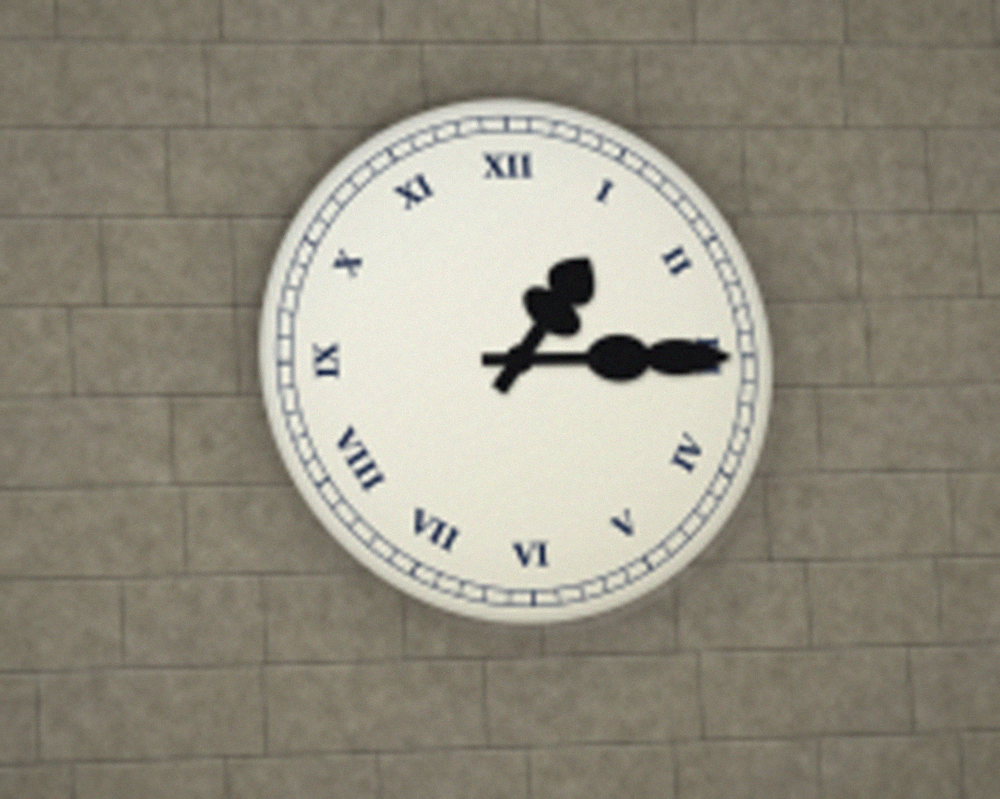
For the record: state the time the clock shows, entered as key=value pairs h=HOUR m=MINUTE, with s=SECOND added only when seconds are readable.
h=1 m=15
